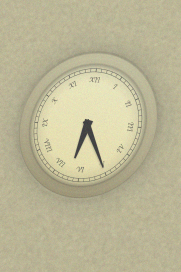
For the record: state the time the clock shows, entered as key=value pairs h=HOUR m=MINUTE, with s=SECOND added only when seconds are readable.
h=6 m=25
